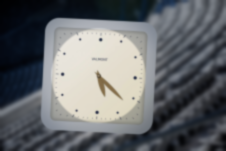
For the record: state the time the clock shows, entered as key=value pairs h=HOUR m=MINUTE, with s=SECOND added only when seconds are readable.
h=5 m=22
